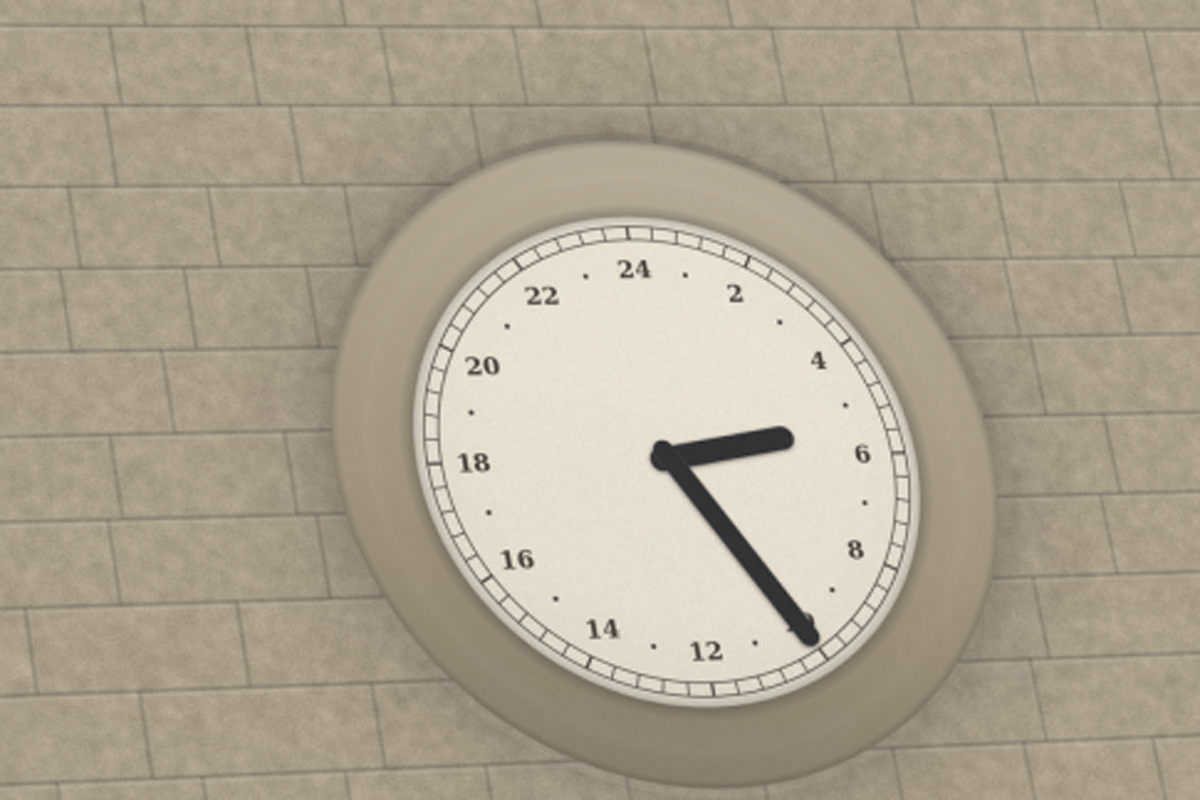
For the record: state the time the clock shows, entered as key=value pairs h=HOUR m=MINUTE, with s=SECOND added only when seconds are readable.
h=5 m=25
